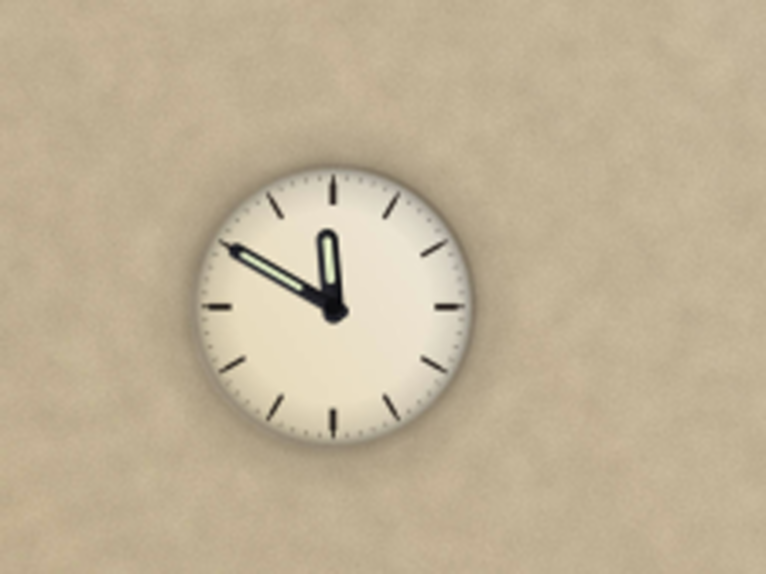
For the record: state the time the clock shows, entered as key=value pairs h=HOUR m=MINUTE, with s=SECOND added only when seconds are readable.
h=11 m=50
